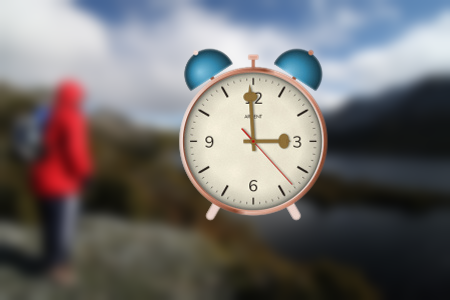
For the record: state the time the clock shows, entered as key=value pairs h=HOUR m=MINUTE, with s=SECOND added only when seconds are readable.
h=2 m=59 s=23
